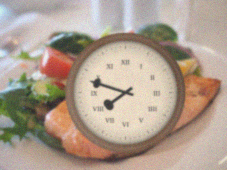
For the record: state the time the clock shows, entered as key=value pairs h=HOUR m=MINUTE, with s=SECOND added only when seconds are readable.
h=7 m=48
